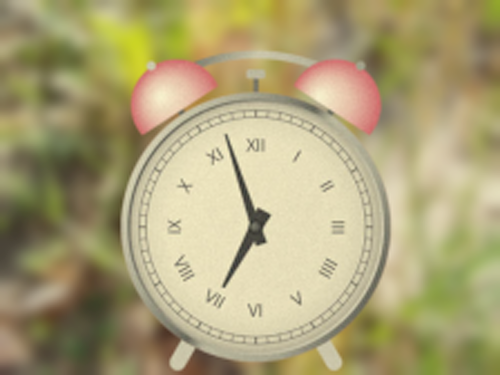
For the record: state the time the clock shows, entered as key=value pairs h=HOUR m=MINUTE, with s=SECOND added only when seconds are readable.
h=6 m=57
